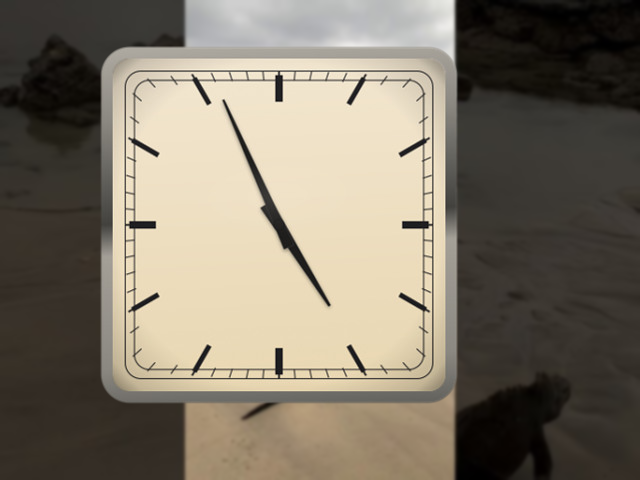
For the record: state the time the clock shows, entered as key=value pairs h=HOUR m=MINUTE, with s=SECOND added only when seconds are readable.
h=4 m=56
